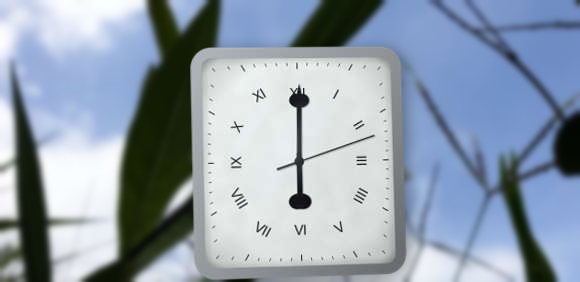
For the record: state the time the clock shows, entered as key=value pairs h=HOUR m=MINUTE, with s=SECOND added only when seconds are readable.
h=6 m=0 s=12
